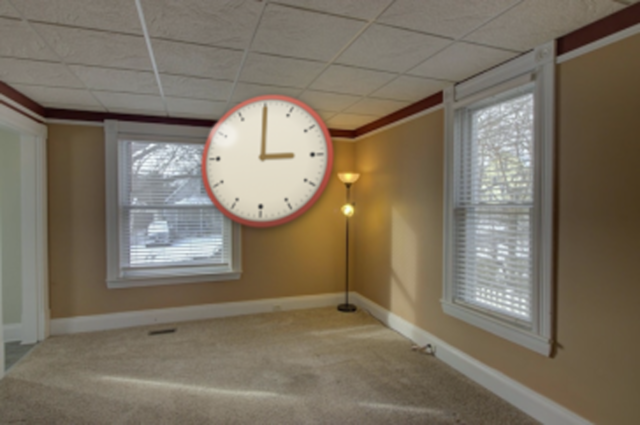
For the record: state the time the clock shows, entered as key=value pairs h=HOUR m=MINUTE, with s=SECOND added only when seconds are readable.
h=3 m=0
